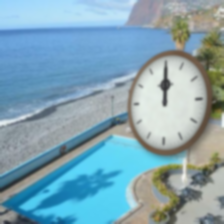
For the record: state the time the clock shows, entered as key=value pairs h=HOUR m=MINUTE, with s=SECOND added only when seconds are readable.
h=12 m=0
